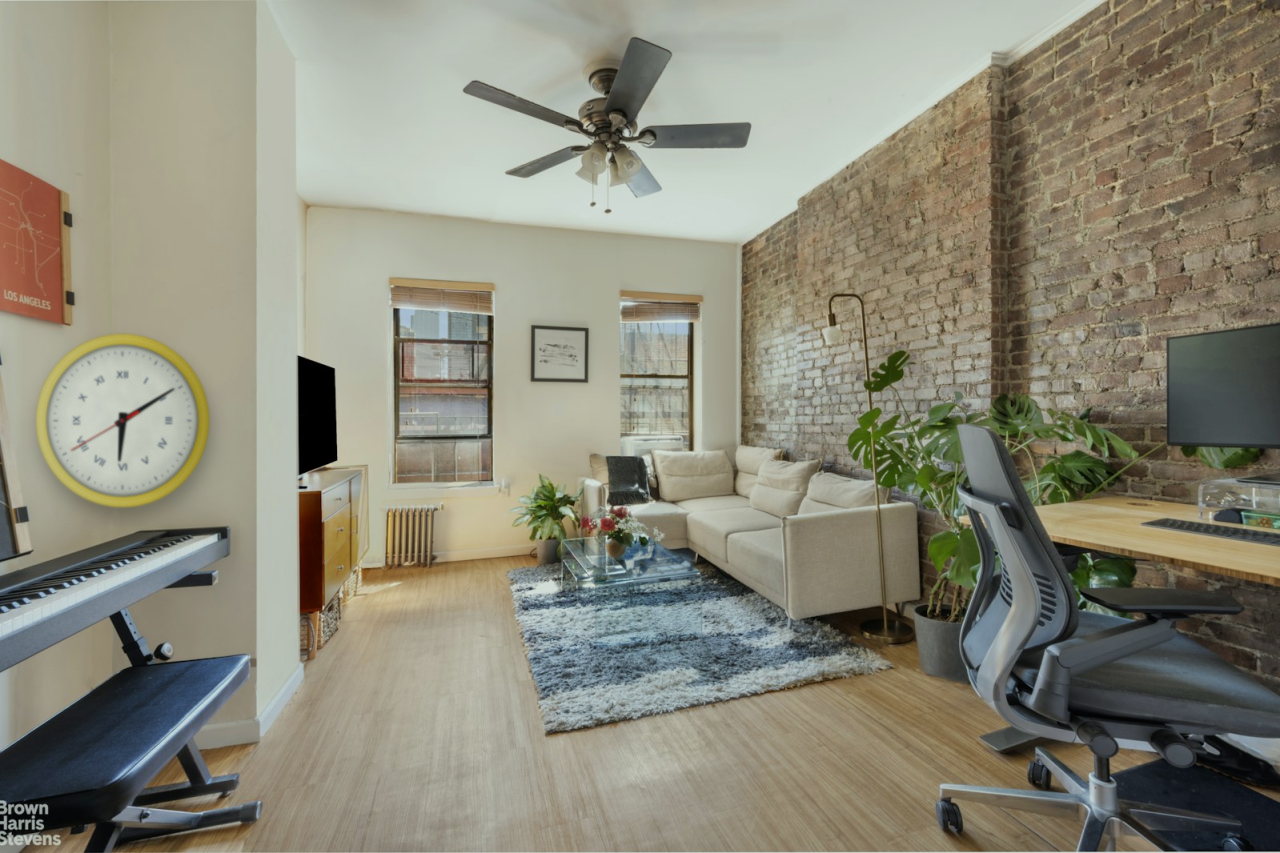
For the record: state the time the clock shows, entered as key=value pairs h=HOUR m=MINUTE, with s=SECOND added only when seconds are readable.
h=6 m=9 s=40
